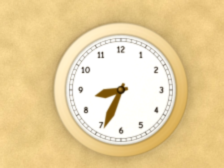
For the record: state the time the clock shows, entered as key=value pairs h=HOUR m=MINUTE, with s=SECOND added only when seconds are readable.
h=8 m=34
